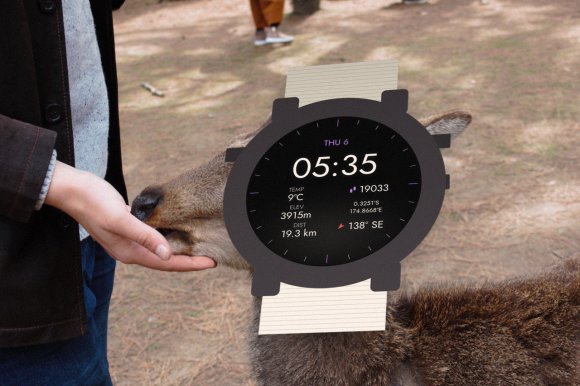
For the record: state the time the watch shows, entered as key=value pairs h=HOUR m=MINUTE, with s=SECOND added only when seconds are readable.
h=5 m=35
